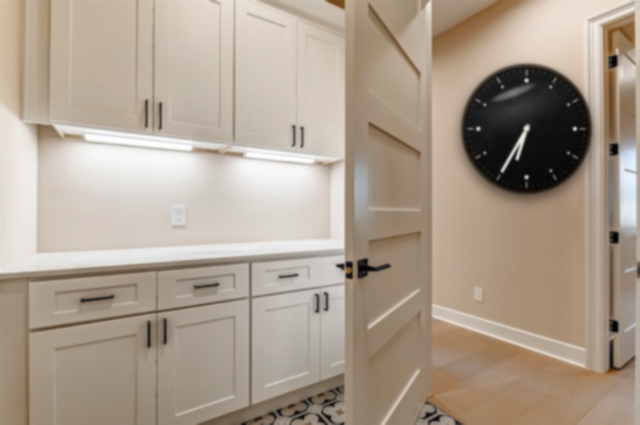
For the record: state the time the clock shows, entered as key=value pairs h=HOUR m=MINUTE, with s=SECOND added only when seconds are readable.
h=6 m=35
